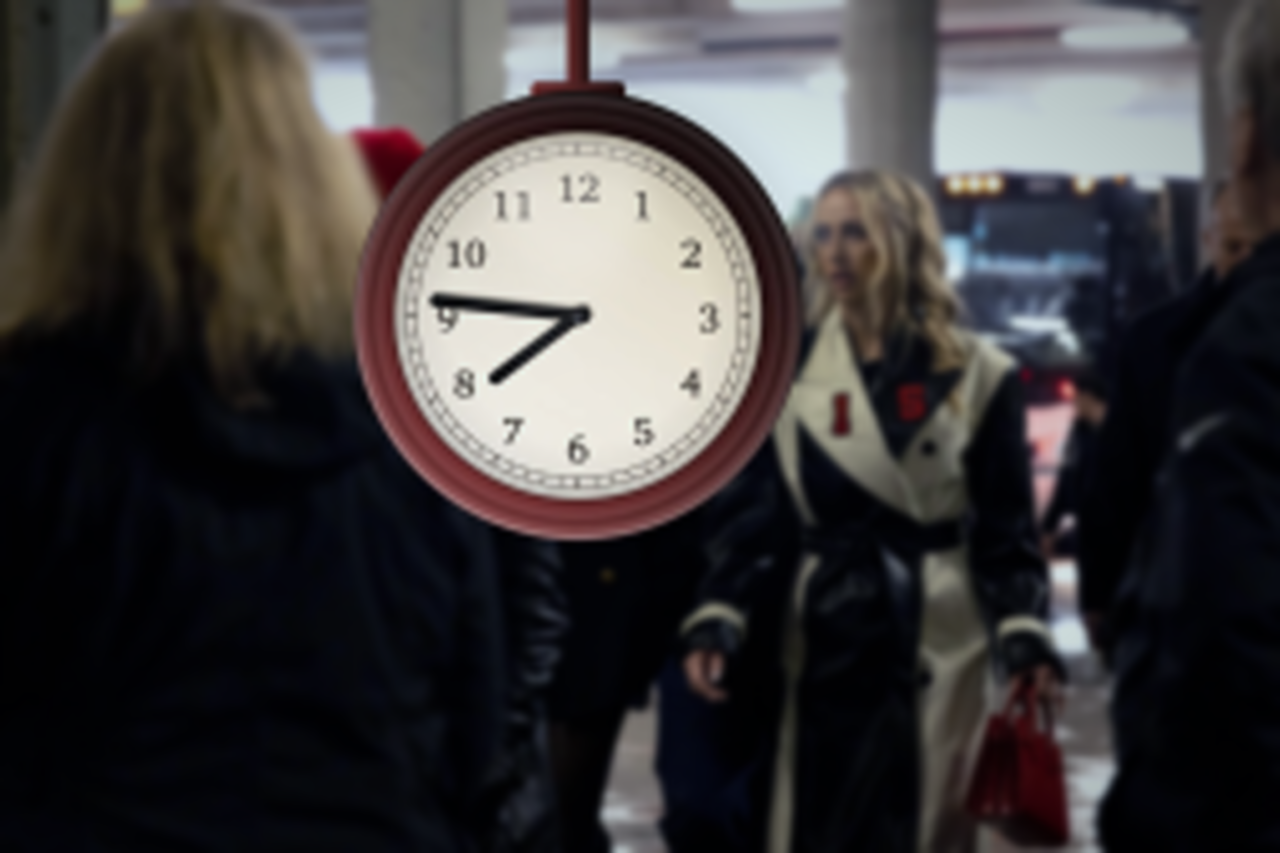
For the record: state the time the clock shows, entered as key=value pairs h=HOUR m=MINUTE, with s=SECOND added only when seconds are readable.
h=7 m=46
